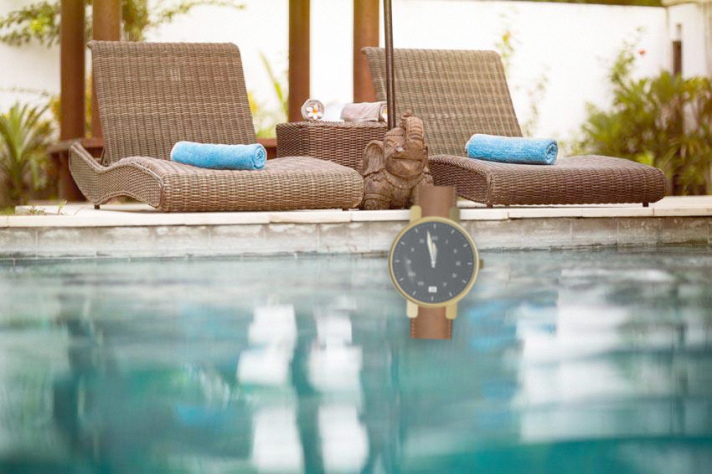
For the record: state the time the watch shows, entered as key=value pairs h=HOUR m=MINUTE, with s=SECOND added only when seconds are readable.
h=11 m=58
